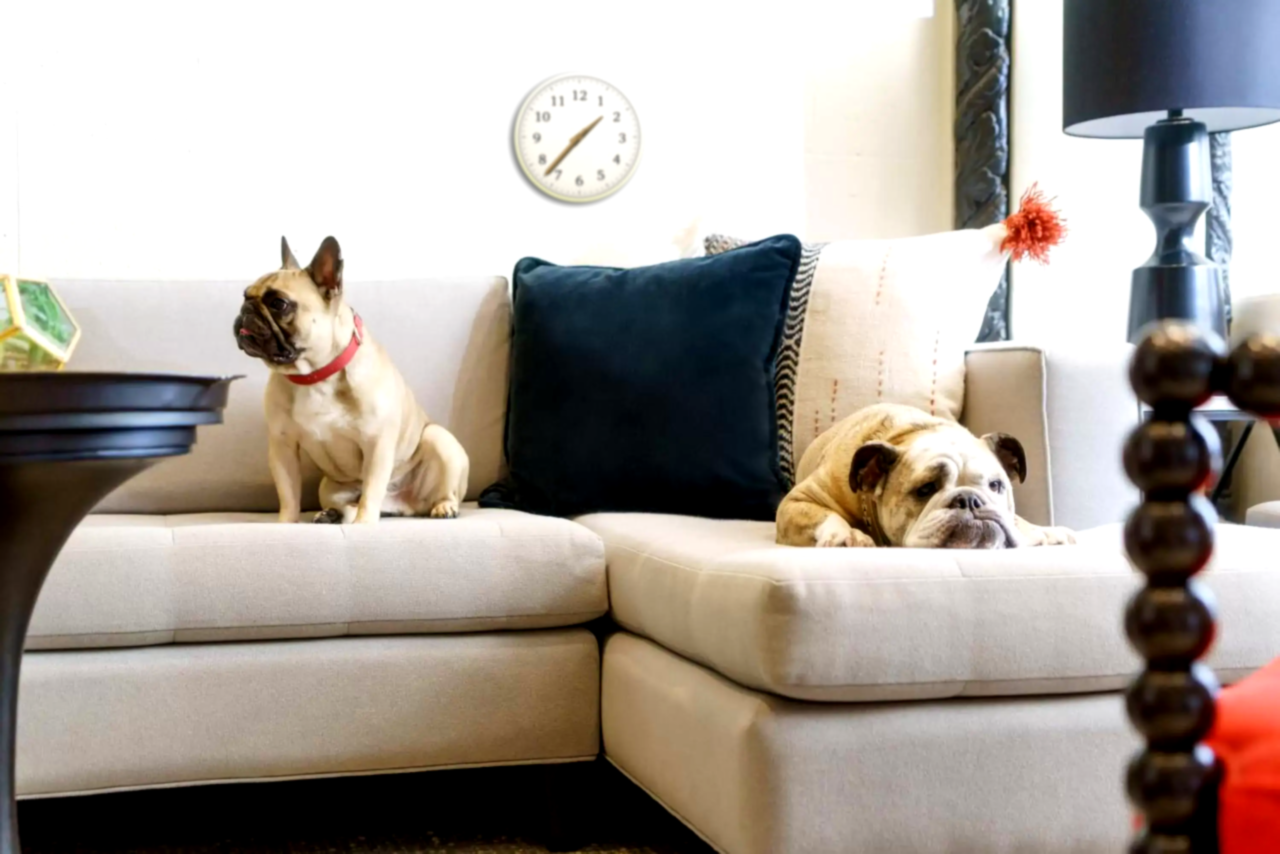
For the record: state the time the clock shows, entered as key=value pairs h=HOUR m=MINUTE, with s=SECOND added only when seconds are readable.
h=1 m=37
